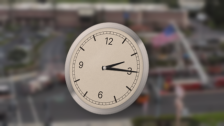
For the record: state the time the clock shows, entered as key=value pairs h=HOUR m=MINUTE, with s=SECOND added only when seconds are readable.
h=2 m=15
